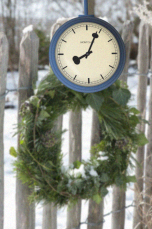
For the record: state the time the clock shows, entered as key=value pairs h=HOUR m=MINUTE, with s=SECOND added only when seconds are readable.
h=8 m=4
